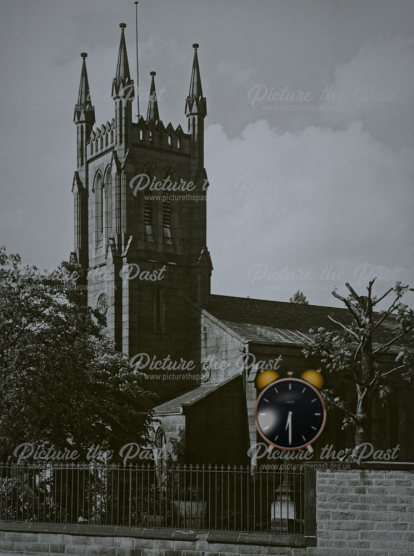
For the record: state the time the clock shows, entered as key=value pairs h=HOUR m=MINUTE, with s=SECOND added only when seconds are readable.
h=6 m=30
